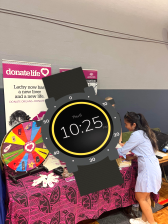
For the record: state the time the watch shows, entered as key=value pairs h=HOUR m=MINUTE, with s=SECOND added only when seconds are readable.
h=10 m=25
